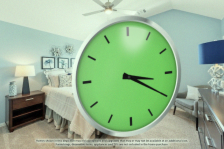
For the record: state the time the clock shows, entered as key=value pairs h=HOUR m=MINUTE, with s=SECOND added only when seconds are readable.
h=3 m=20
